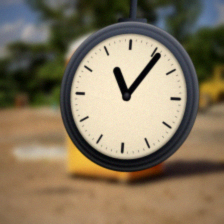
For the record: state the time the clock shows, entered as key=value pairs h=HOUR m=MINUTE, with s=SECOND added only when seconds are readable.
h=11 m=6
